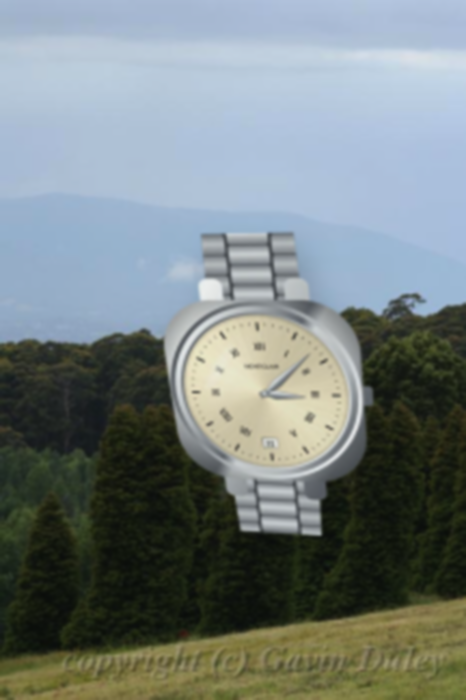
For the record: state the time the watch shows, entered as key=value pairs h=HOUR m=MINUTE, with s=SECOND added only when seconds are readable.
h=3 m=8
